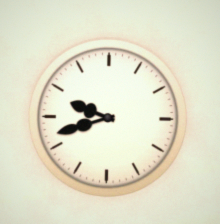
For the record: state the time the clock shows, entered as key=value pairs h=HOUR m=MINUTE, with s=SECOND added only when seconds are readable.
h=9 m=42
